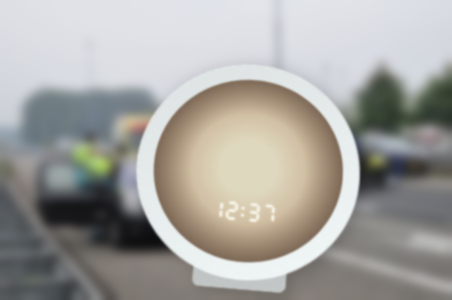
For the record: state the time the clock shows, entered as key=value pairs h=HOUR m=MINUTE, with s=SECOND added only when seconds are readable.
h=12 m=37
